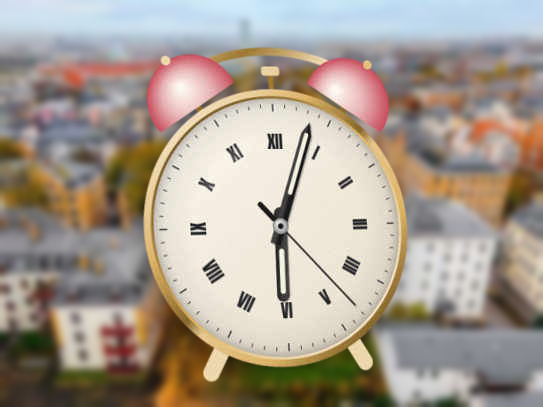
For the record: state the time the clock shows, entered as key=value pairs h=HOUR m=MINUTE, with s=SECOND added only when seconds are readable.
h=6 m=3 s=23
